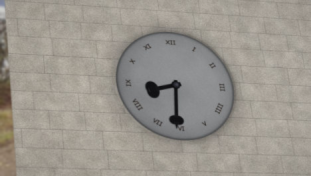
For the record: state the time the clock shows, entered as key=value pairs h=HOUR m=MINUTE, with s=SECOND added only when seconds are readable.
h=8 m=31
